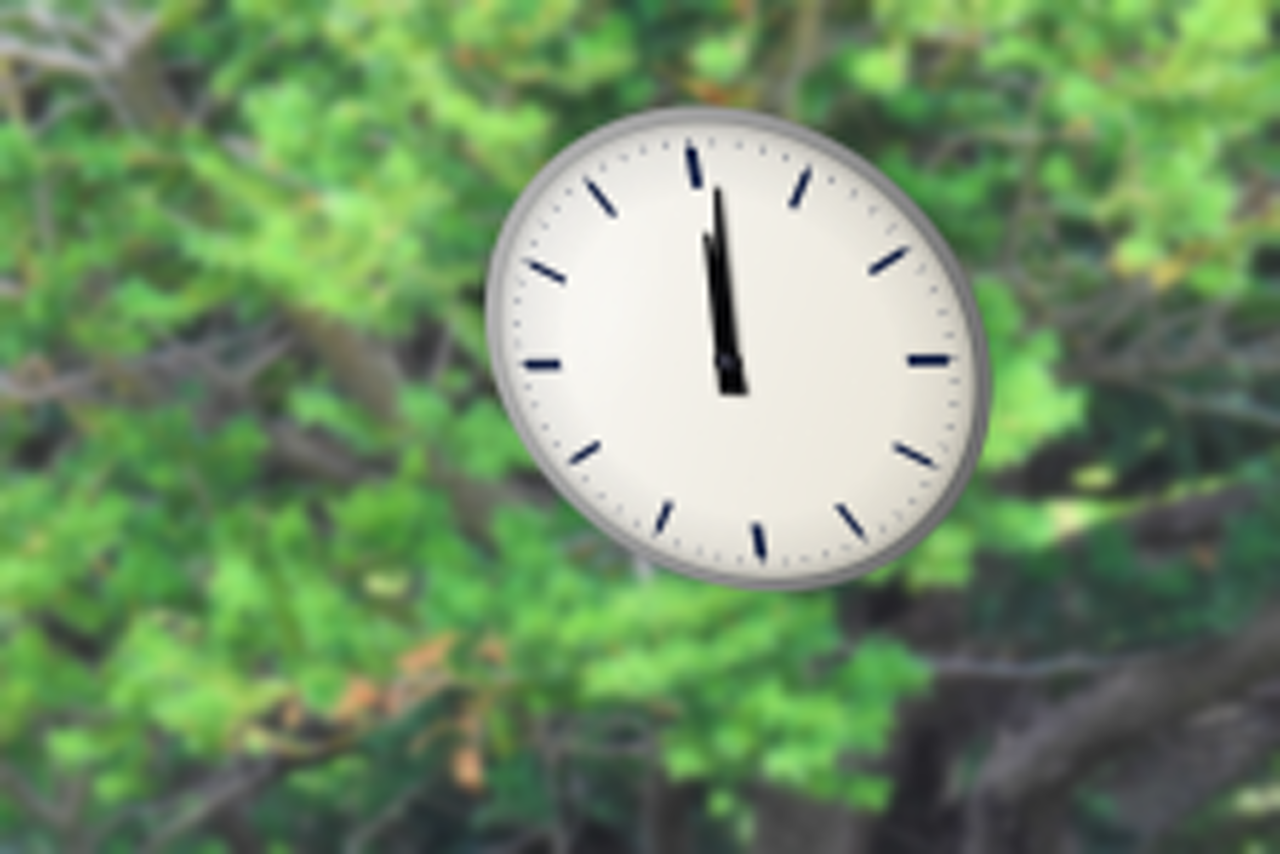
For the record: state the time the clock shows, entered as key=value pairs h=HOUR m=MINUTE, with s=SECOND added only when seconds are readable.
h=12 m=1
